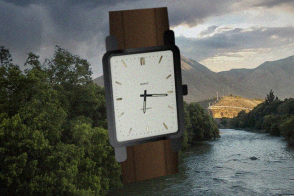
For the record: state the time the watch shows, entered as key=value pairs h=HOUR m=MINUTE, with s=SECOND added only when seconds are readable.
h=6 m=16
